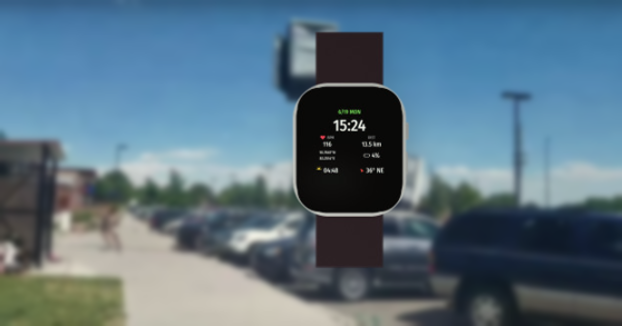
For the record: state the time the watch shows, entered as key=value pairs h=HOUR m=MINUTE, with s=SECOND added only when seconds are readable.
h=15 m=24
